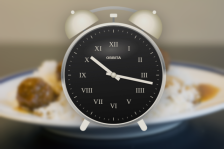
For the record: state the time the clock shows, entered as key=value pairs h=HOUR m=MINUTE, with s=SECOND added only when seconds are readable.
h=10 m=17
